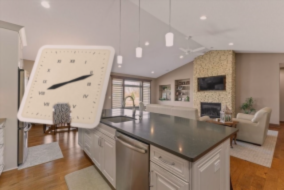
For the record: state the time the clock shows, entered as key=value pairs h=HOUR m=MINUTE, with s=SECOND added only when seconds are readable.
h=8 m=11
